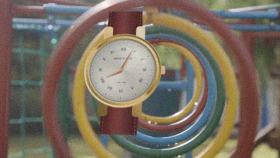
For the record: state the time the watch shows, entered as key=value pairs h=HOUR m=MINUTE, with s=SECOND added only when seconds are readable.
h=8 m=4
